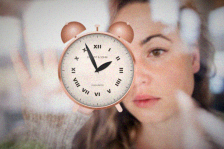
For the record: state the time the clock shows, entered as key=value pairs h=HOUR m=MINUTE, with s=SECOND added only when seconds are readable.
h=1 m=56
